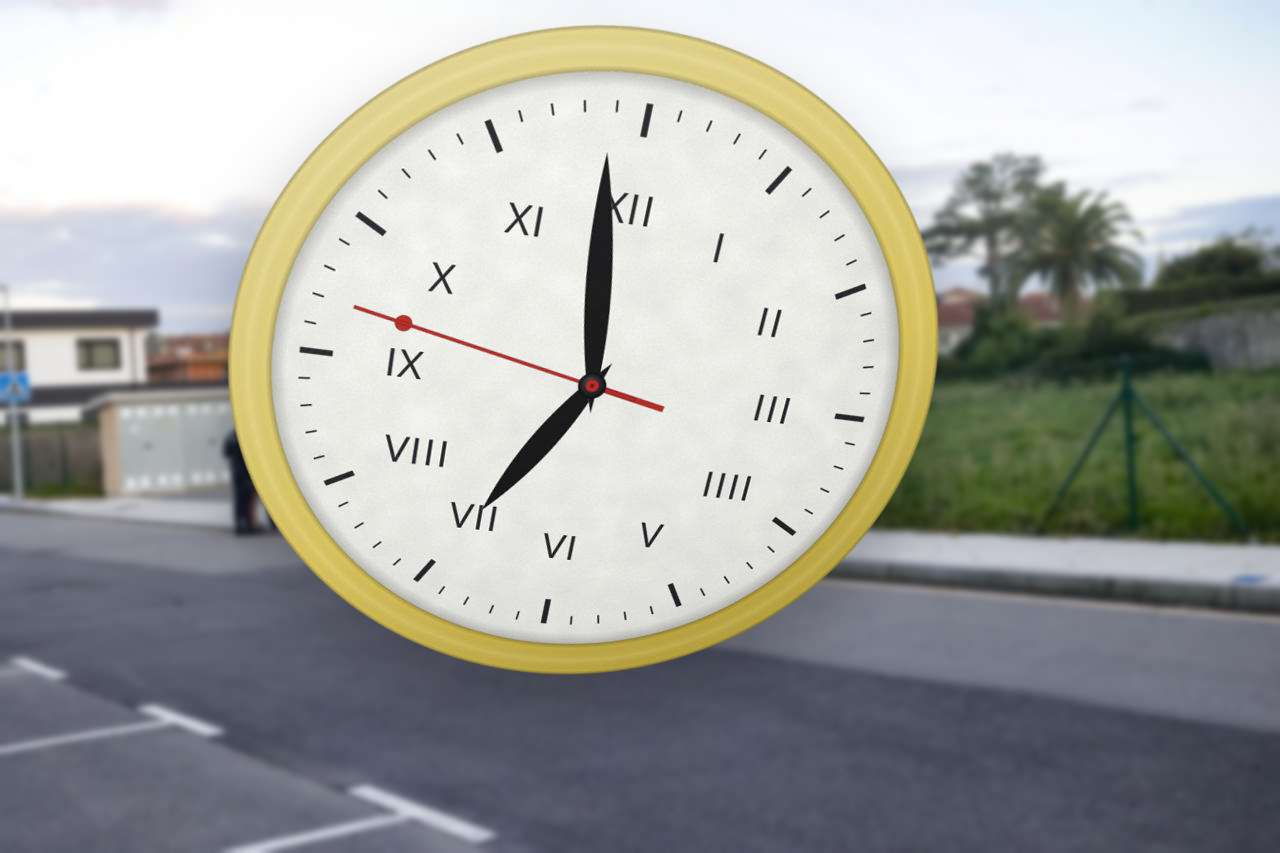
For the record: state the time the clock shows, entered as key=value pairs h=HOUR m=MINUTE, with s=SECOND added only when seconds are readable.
h=6 m=58 s=47
